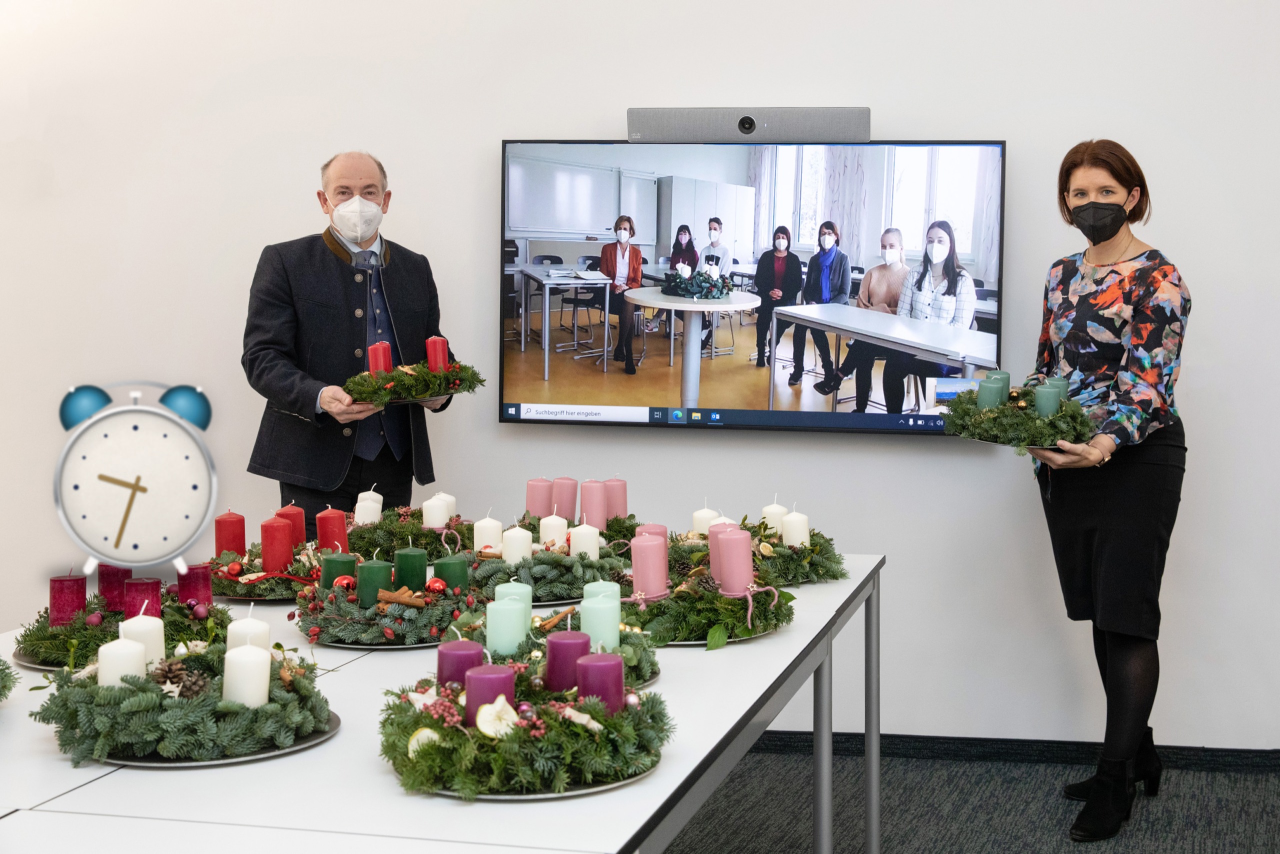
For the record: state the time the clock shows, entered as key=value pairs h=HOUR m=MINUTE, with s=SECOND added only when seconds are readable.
h=9 m=33
